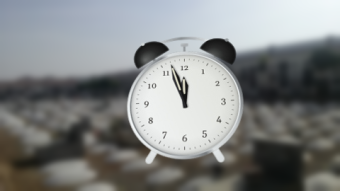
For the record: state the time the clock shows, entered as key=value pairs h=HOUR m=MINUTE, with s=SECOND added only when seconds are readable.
h=11 m=57
